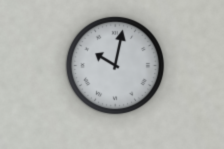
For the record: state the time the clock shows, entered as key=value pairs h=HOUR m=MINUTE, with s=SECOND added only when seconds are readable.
h=10 m=2
